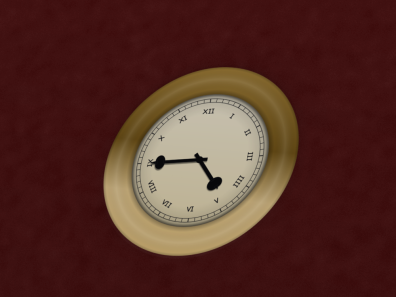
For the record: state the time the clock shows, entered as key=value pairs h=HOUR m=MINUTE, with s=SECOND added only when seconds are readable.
h=4 m=45
